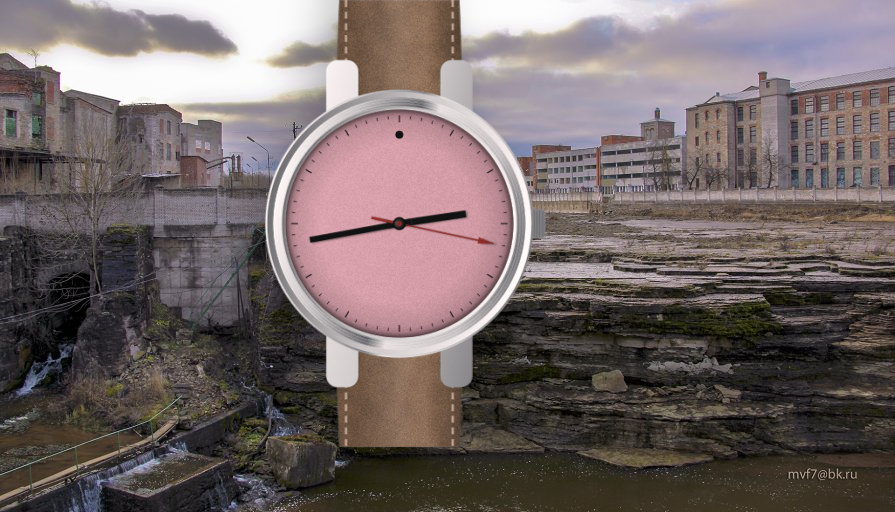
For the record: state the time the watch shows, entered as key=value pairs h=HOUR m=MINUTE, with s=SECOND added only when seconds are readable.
h=2 m=43 s=17
